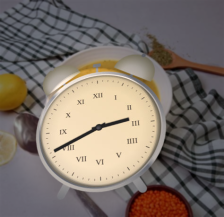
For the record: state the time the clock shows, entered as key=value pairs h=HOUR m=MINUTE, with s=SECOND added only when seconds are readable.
h=2 m=41
